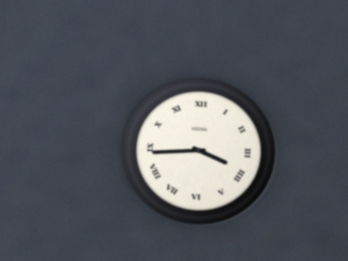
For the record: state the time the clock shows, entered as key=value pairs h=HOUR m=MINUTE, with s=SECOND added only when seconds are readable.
h=3 m=44
